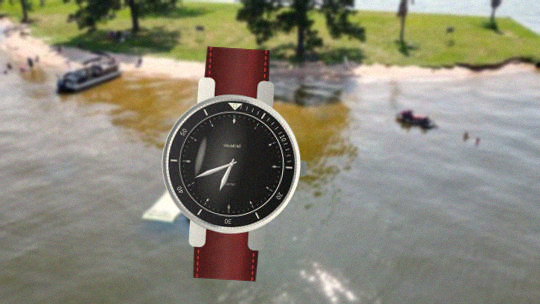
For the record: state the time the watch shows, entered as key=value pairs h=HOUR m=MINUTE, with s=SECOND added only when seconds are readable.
h=6 m=41
